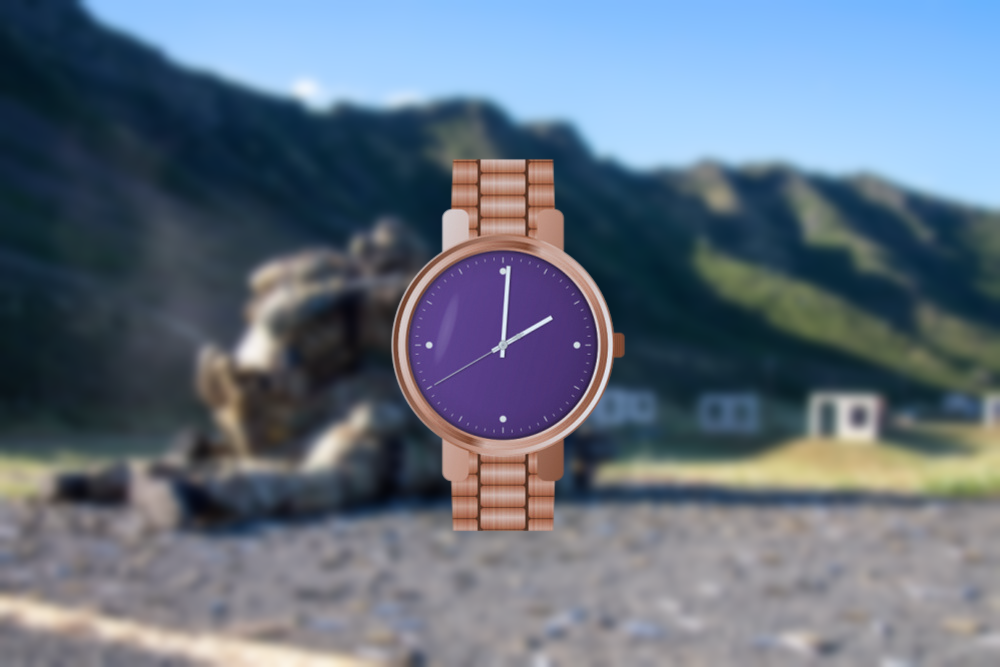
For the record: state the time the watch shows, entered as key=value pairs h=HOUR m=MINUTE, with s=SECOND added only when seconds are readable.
h=2 m=0 s=40
